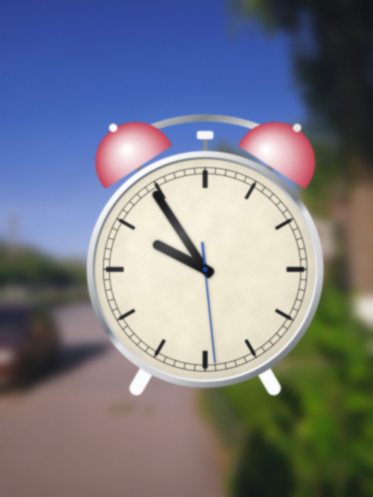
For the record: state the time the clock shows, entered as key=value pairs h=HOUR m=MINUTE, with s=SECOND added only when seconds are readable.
h=9 m=54 s=29
